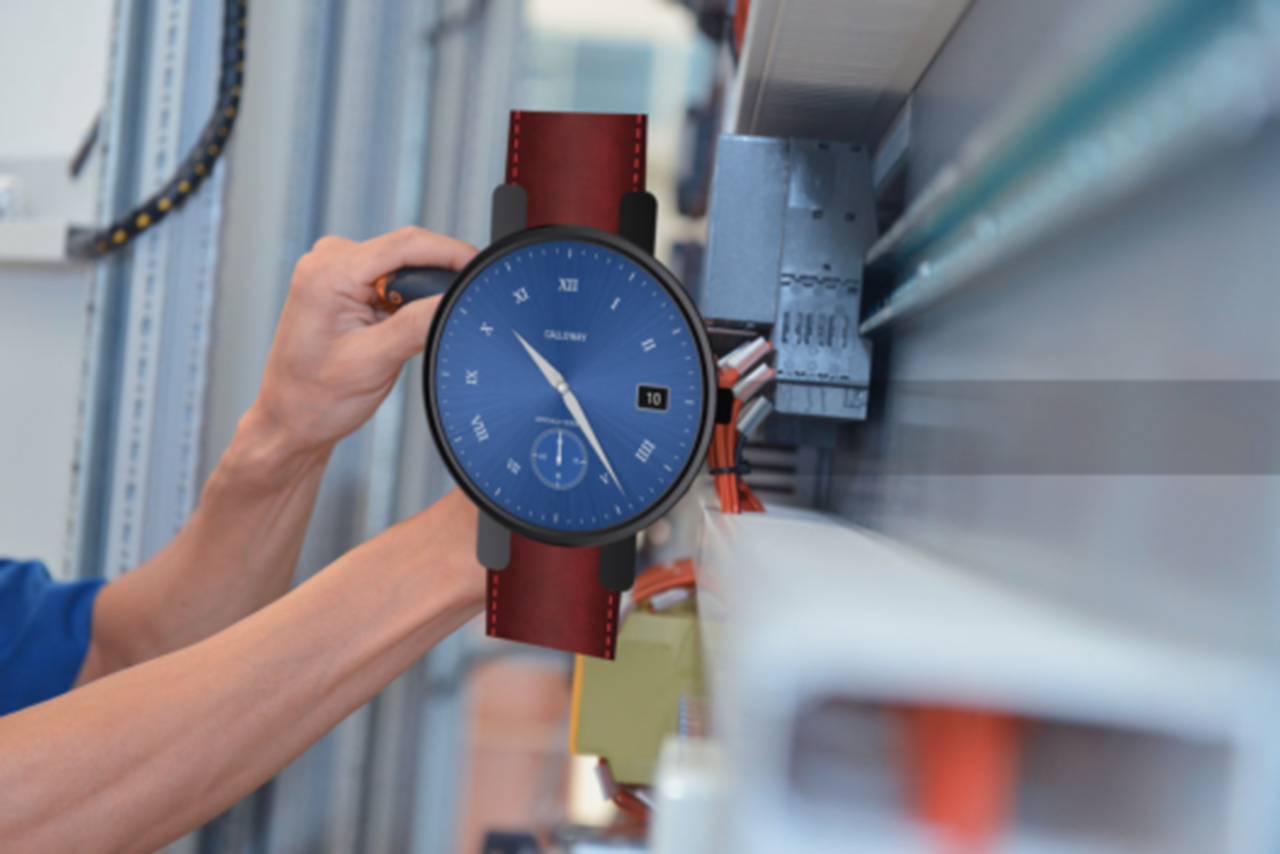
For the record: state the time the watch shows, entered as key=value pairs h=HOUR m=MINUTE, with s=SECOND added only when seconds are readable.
h=10 m=24
